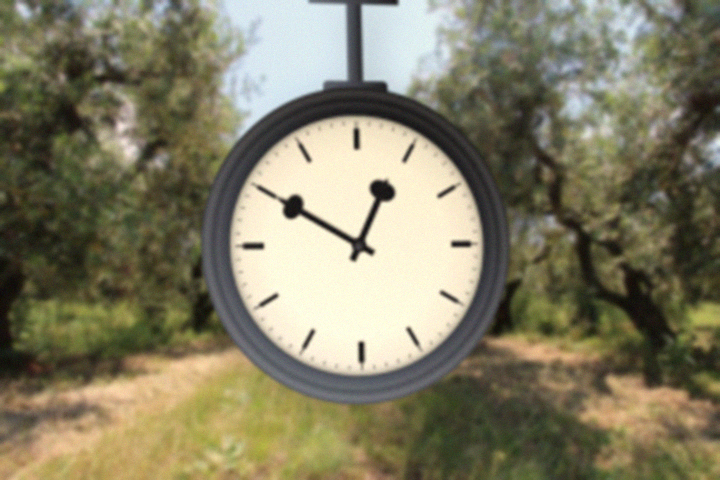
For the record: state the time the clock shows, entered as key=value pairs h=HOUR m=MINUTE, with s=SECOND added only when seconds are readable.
h=12 m=50
